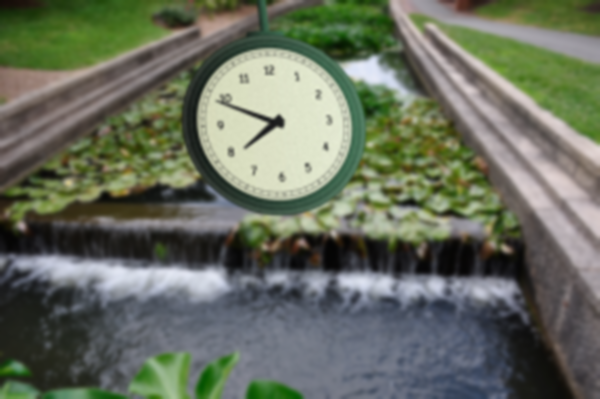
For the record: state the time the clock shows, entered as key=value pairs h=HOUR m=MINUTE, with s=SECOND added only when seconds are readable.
h=7 m=49
